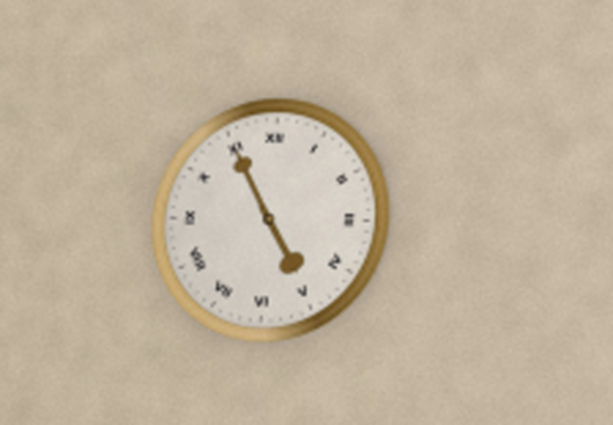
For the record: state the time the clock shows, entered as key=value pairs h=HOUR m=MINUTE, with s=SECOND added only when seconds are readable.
h=4 m=55
